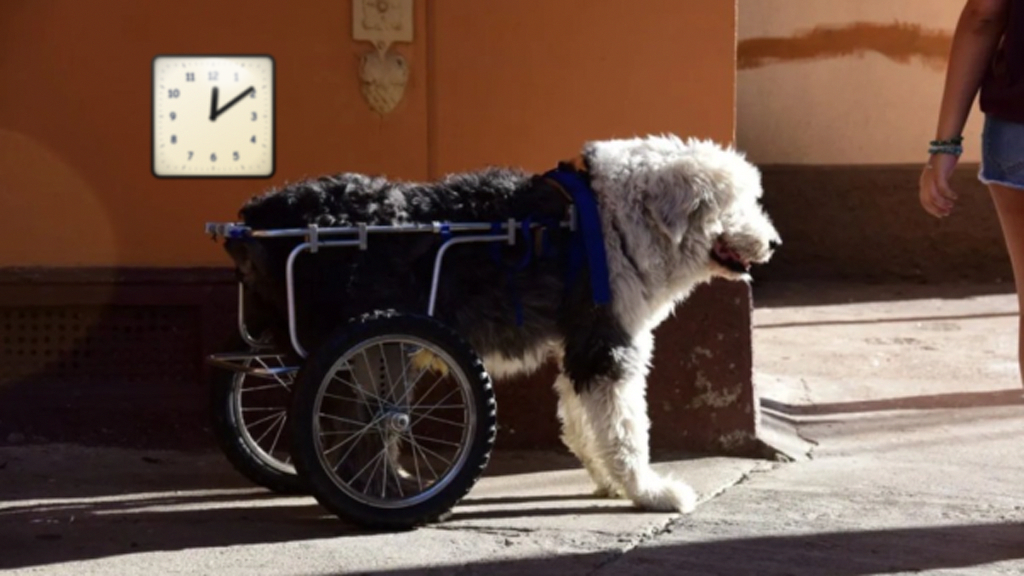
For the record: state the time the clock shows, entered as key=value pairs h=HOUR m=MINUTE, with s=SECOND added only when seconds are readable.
h=12 m=9
